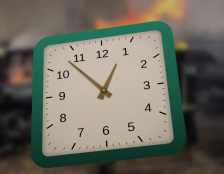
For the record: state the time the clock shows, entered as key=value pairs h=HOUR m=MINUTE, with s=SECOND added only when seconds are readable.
h=12 m=53
